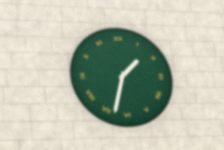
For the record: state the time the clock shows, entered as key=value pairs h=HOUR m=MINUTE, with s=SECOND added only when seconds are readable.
h=1 m=33
